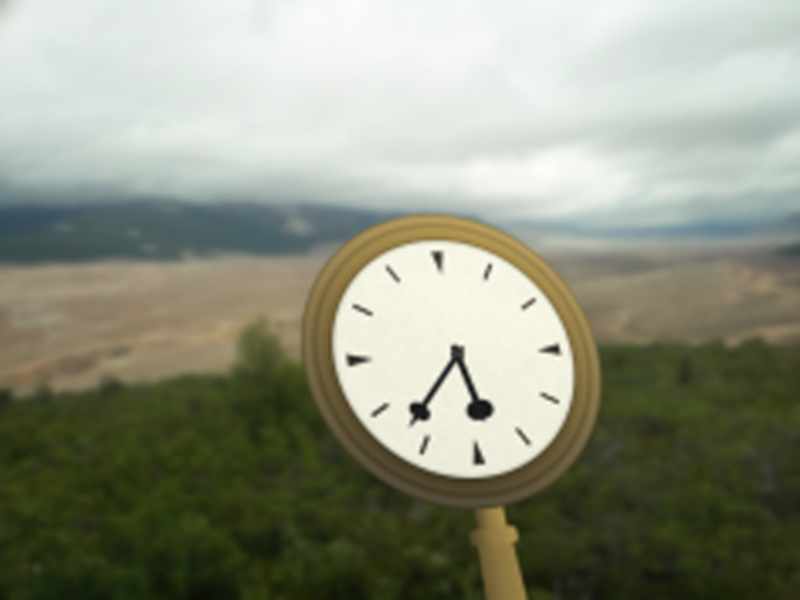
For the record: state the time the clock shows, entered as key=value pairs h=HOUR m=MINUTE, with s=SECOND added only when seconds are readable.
h=5 m=37
